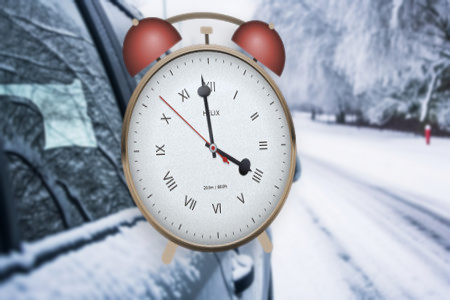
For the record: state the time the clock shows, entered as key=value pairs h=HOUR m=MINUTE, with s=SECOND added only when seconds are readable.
h=3 m=58 s=52
